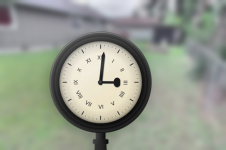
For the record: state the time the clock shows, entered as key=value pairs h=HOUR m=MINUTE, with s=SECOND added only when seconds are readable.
h=3 m=1
